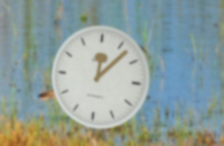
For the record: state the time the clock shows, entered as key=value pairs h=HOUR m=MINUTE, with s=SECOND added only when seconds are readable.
h=12 m=7
